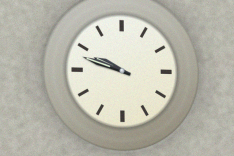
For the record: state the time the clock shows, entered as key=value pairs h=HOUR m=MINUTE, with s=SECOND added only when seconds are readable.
h=9 m=48
